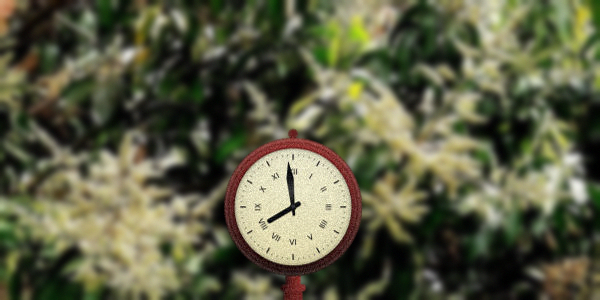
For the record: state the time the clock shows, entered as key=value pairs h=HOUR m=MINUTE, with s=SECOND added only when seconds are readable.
h=7 m=59
